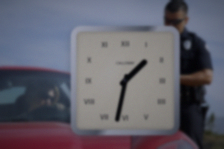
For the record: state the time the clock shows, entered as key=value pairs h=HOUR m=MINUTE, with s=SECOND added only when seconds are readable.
h=1 m=32
